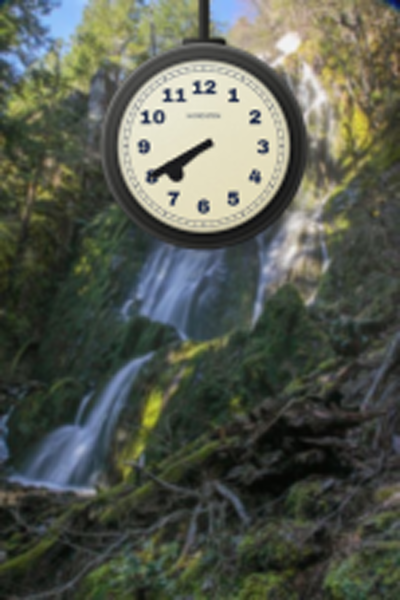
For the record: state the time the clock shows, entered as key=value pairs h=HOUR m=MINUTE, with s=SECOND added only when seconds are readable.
h=7 m=40
